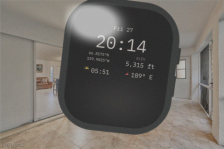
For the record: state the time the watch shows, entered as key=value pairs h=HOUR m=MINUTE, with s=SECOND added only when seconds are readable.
h=20 m=14
